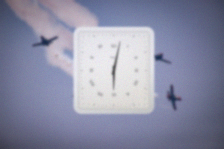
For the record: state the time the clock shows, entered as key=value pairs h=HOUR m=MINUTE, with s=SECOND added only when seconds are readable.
h=6 m=2
